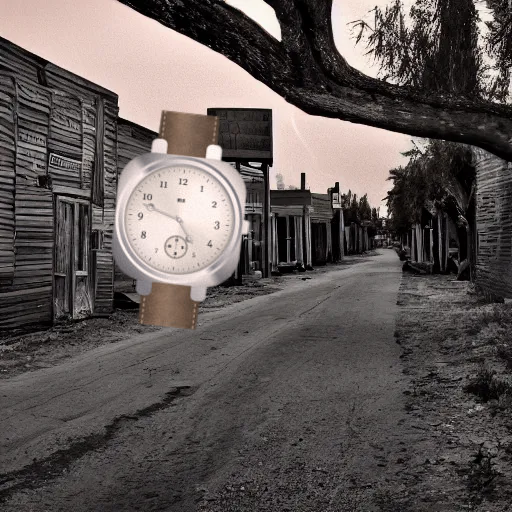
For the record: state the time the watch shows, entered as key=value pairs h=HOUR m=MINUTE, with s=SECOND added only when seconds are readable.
h=4 m=48
